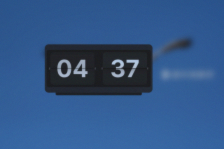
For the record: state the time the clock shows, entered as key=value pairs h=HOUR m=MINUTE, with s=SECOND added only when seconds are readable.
h=4 m=37
